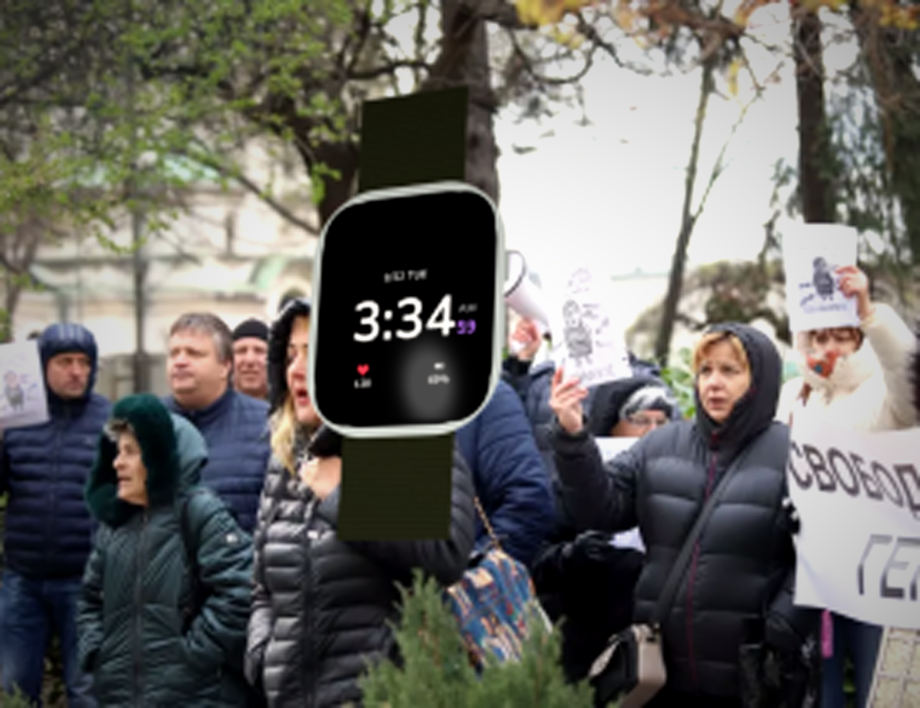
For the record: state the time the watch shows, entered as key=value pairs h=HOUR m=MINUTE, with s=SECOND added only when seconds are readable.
h=3 m=34
